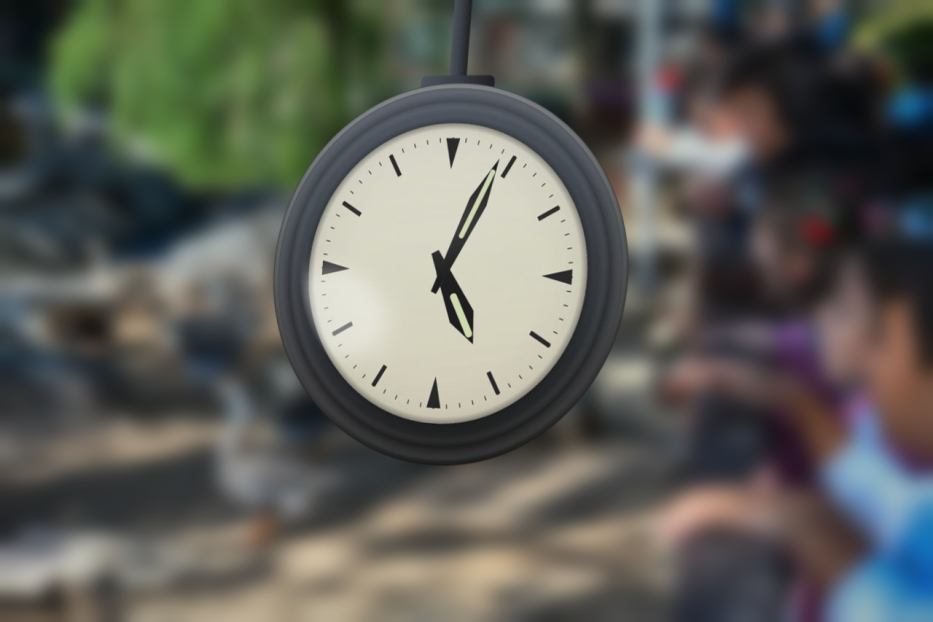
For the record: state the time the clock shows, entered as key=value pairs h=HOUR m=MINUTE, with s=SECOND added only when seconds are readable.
h=5 m=4
